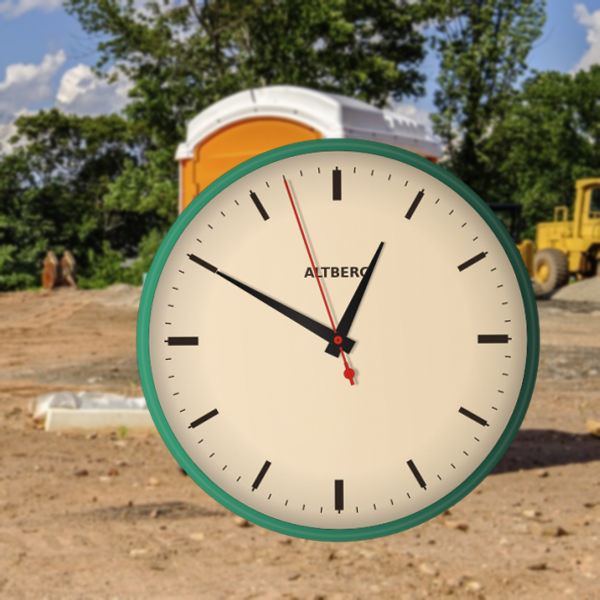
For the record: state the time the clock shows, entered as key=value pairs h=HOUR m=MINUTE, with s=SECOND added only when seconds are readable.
h=12 m=49 s=57
